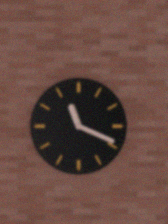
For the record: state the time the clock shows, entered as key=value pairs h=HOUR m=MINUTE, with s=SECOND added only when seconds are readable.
h=11 m=19
